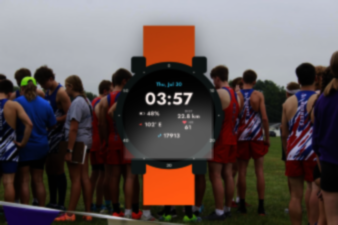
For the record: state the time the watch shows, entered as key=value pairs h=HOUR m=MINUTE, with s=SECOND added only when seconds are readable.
h=3 m=57
